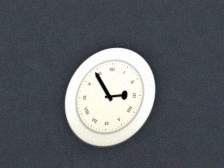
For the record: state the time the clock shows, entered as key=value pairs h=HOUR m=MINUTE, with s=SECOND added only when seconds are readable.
h=2 m=54
